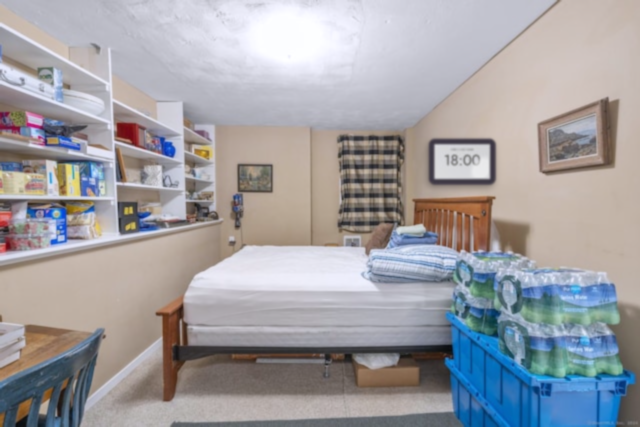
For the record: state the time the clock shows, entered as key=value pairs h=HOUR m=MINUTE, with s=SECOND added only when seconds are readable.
h=18 m=0
